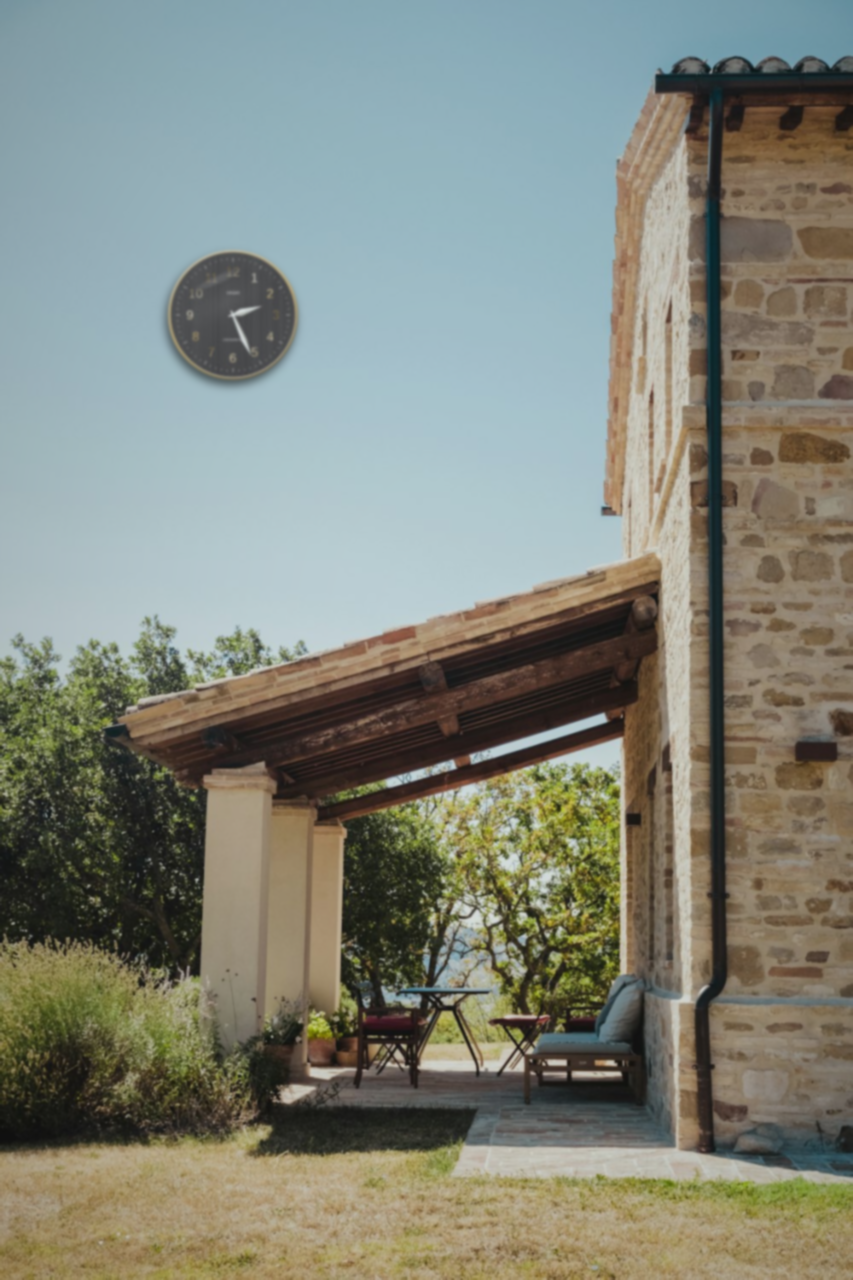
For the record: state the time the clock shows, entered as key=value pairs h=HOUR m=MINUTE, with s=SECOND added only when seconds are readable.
h=2 m=26
